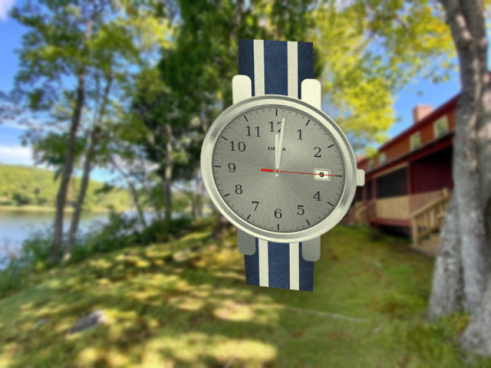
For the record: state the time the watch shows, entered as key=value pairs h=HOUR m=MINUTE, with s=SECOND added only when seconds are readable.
h=12 m=1 s=15
